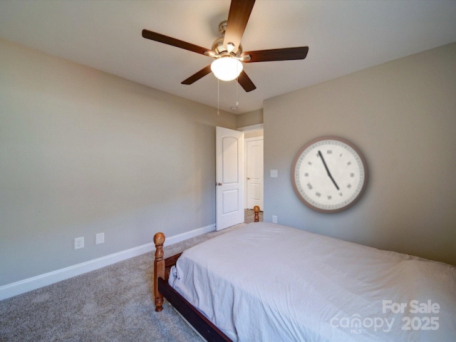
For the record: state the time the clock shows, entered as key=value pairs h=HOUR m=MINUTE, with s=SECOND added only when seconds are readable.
h=4 m=56
